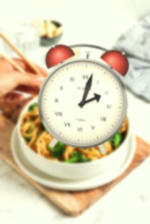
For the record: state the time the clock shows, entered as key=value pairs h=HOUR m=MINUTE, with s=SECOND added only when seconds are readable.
h=2 m=2
